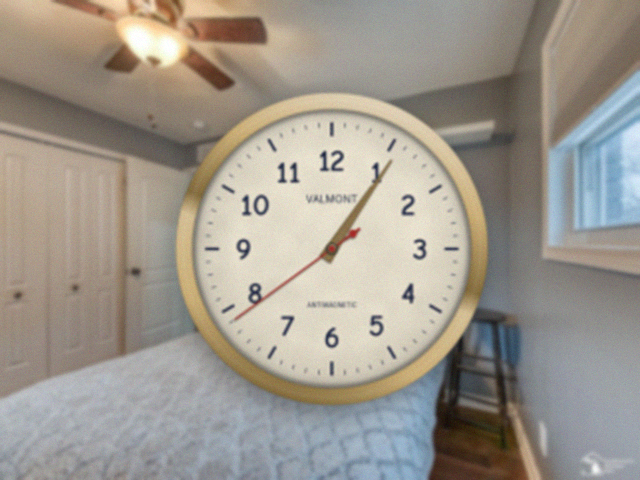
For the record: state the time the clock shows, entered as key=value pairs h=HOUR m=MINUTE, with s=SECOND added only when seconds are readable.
h=1 m=5 s=39
